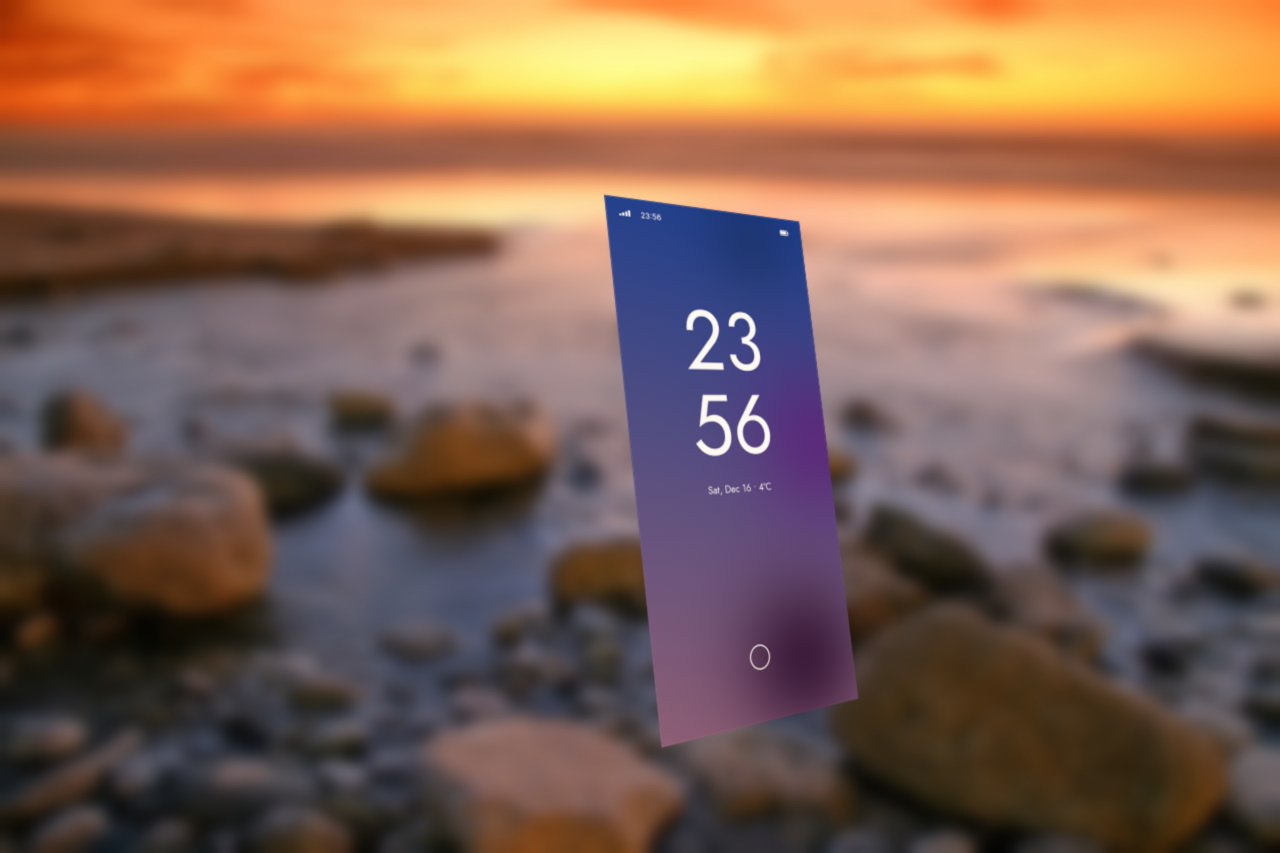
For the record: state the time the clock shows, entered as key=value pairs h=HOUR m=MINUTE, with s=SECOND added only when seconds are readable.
h=23 m=56
